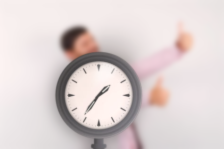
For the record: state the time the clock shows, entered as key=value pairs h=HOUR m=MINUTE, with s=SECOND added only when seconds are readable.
h=1 m=36
